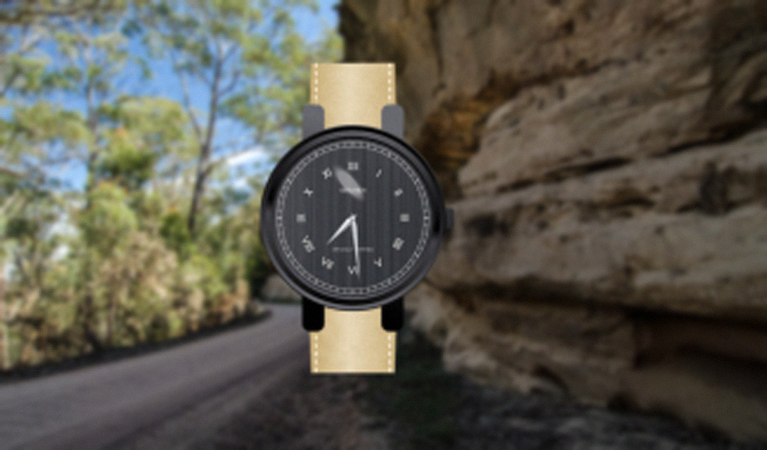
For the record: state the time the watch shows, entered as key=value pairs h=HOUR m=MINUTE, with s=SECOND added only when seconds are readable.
h=7 m=29
